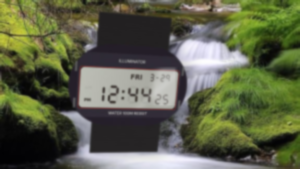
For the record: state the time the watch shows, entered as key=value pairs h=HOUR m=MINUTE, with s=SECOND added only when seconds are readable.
h=12 m=44 s=25
